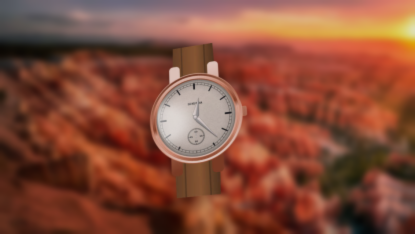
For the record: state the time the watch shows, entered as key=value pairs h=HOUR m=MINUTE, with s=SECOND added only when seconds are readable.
h=12 m=23
